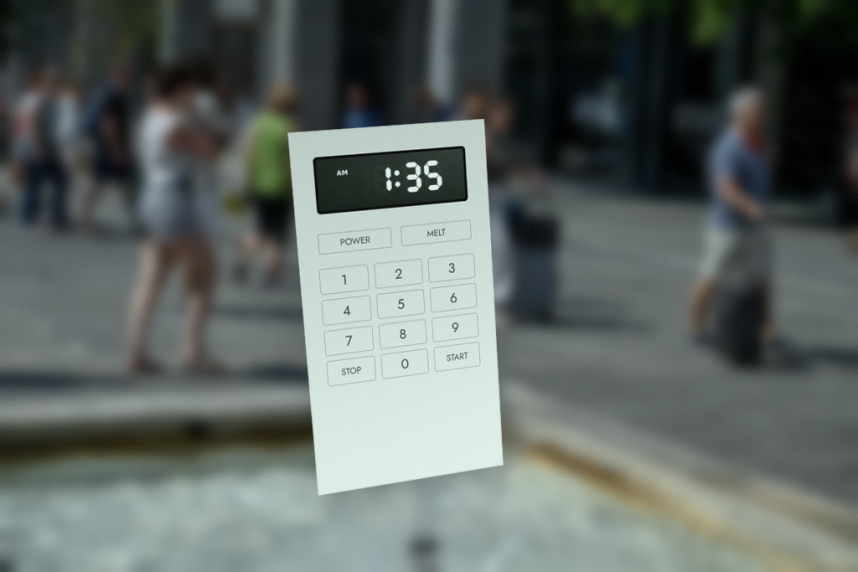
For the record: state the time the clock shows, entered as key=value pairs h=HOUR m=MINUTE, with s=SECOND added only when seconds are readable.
h=1 m=35
